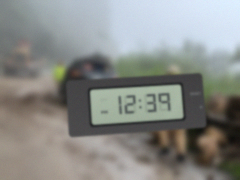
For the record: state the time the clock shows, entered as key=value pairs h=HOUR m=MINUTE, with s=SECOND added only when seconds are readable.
h=12 m=39
